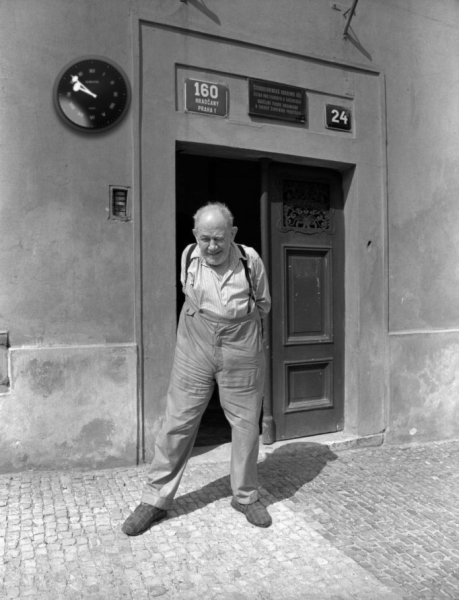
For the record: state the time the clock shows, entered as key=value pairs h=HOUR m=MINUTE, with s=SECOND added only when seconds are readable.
h=9 m=52
